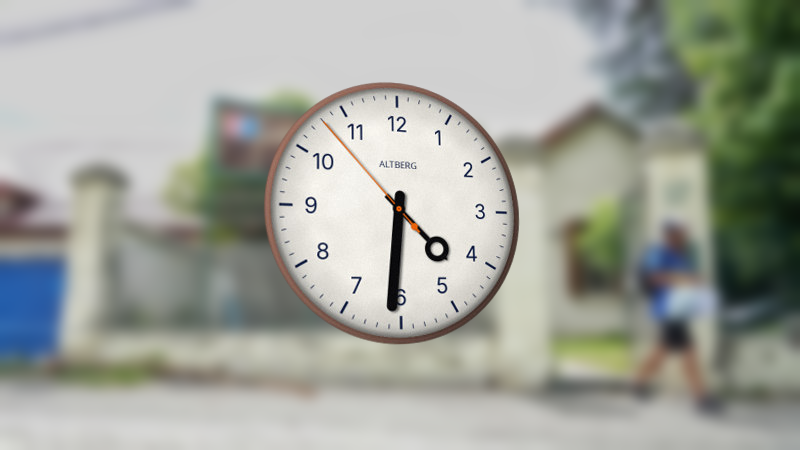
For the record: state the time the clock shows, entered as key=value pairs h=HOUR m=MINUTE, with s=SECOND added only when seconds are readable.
h=4 m=30 s=53
